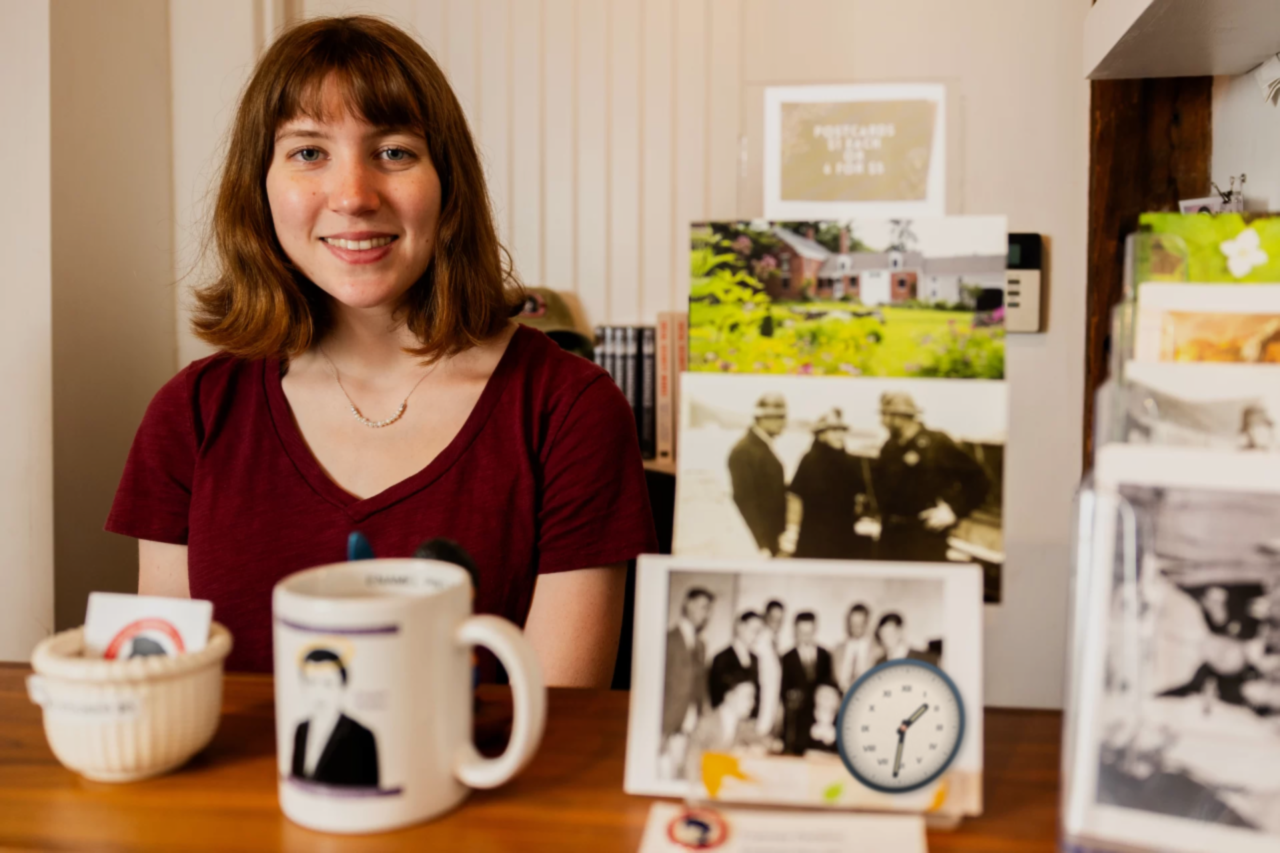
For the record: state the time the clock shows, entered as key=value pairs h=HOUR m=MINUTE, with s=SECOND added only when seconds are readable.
h=1 m=31
